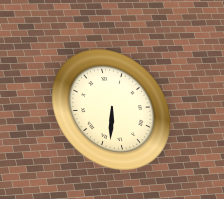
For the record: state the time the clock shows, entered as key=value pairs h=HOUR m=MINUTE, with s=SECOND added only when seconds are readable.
h=6 m=33
